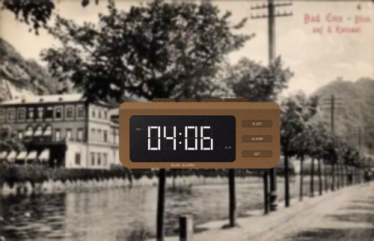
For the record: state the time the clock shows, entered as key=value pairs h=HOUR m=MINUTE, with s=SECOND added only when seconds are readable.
h=4 m=6
